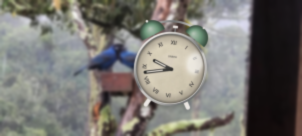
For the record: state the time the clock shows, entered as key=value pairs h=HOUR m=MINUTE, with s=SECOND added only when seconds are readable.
h=9 m=43
